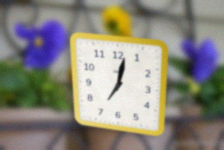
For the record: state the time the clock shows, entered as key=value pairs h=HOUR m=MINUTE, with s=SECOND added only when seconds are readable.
h=7 m=2
